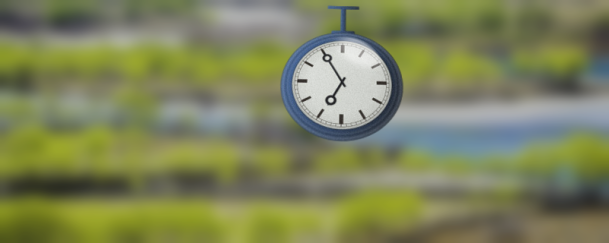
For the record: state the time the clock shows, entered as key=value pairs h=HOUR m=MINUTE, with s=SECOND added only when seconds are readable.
h=6 m=55
